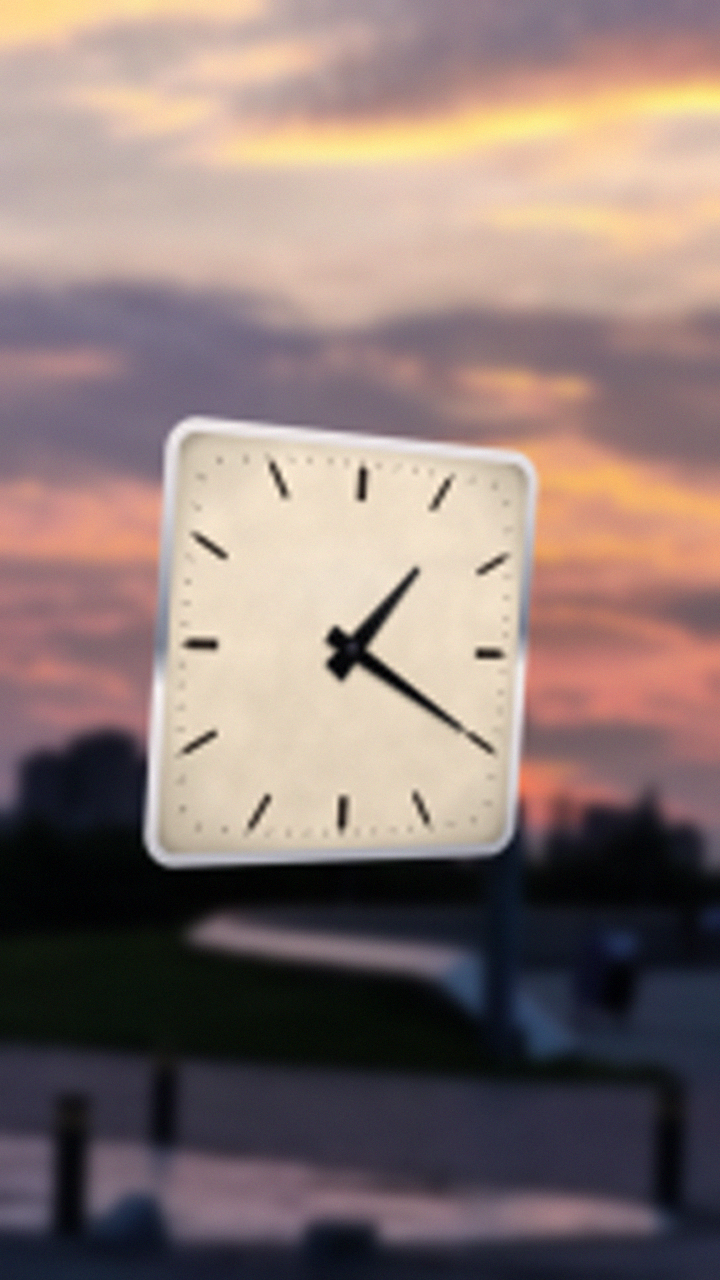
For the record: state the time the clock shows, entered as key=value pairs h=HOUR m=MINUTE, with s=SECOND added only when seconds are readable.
h=1 m=20
